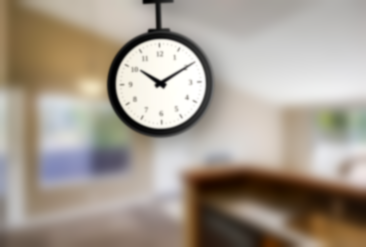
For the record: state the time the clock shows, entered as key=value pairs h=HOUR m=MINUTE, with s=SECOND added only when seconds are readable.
h=10 m=10
